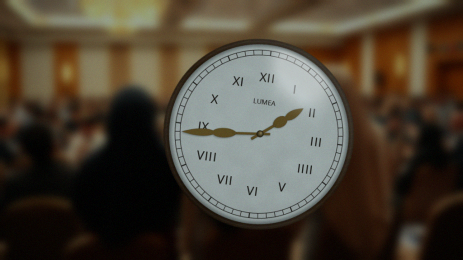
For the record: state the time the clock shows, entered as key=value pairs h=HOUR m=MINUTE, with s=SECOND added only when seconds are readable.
h=1 m=44
